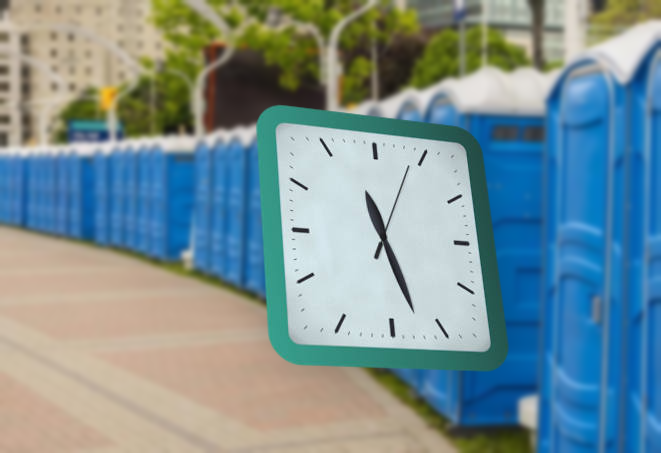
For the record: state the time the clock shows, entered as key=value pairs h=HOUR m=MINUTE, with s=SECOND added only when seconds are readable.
h=11 m=27 s=4
